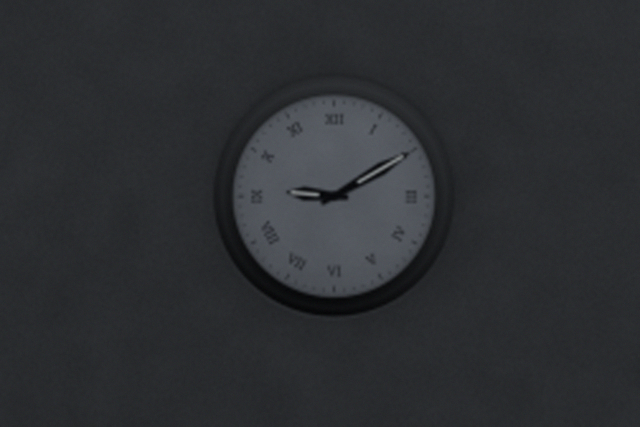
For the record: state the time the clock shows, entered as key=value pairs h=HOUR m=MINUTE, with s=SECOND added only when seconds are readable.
h=9 m=10
